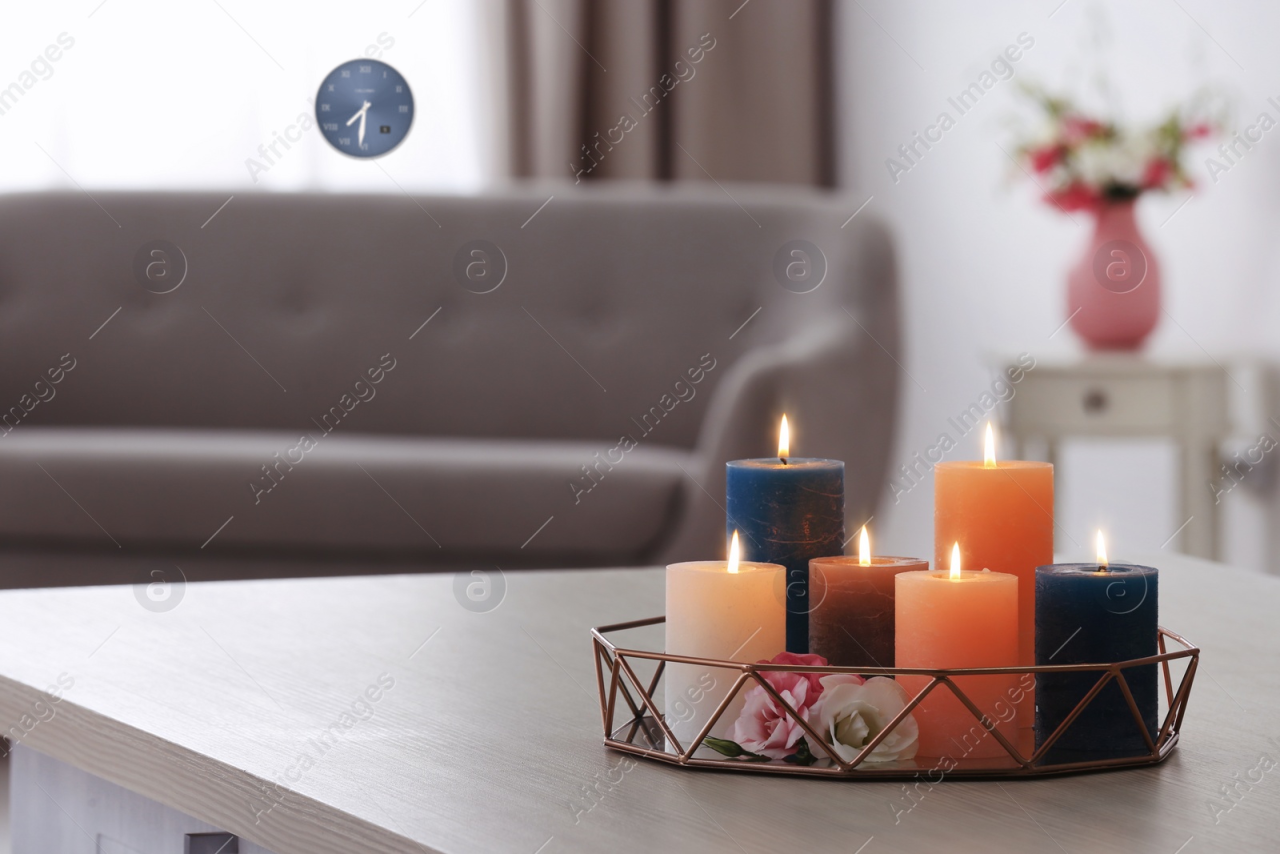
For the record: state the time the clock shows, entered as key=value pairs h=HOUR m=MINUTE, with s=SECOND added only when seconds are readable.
h=7 m=31
